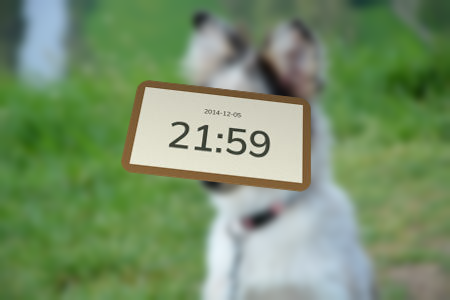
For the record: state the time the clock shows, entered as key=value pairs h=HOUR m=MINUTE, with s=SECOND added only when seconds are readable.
h=21 m=59
